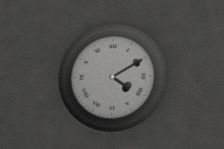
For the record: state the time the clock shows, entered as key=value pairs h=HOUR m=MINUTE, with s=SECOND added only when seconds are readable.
h=4 m=10
